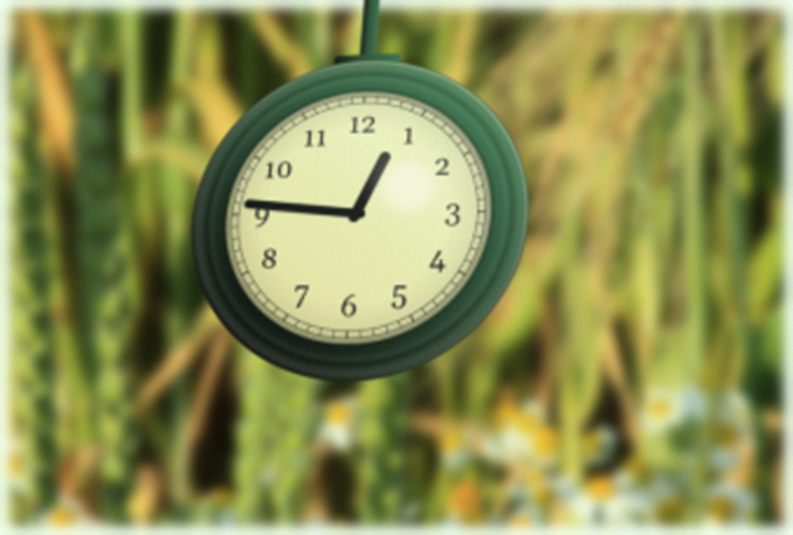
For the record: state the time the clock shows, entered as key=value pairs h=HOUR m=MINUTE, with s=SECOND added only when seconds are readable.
h=12 m=46
